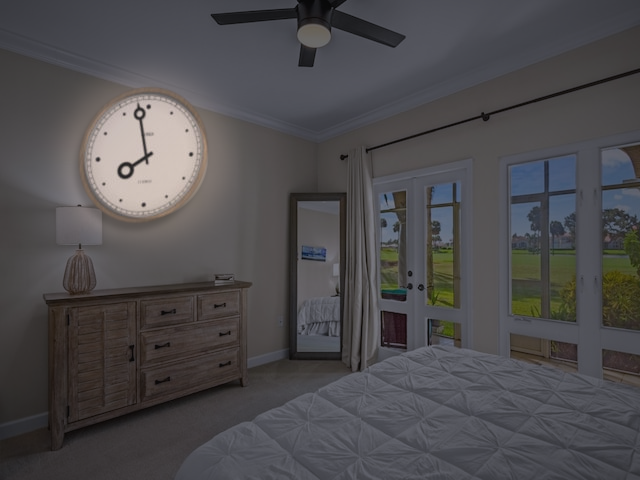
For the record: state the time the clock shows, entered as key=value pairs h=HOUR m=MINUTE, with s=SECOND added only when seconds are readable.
h=7 m=58
